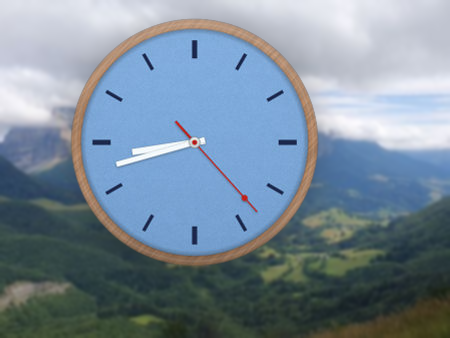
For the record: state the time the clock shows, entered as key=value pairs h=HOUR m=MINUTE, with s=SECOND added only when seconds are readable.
h=8 m=42 s=23
